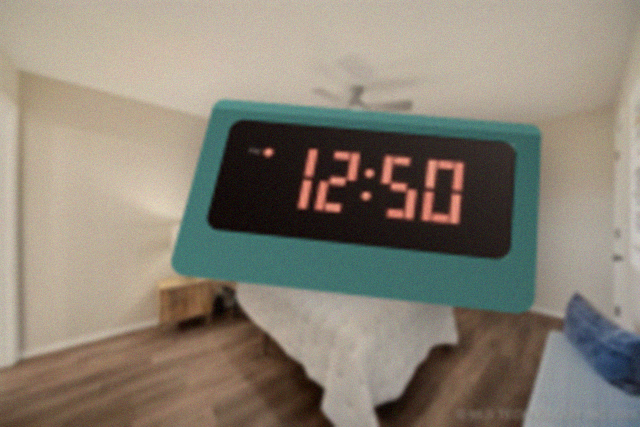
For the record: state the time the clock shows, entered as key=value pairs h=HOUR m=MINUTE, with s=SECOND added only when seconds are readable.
h=12 m=50
